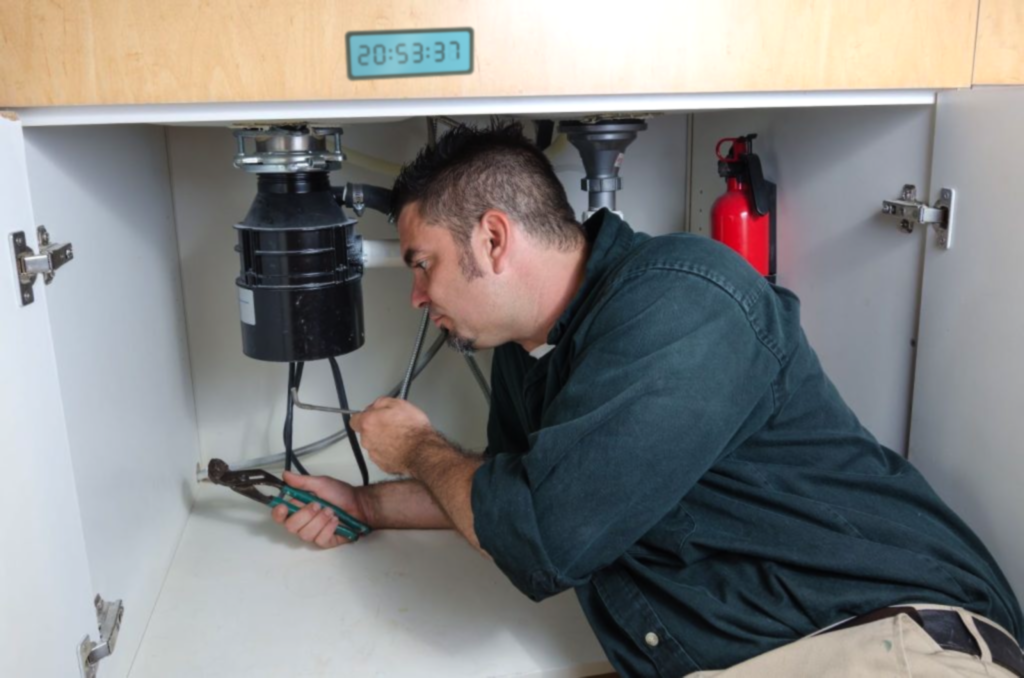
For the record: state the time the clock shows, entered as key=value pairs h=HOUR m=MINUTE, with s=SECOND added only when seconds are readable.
h=20 m=53 s=37
